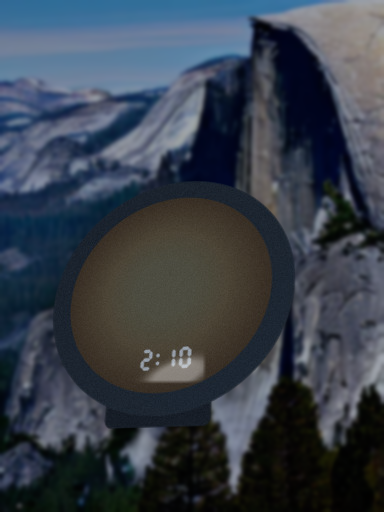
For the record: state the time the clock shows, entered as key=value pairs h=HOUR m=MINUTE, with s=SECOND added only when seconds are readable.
h=2 m=10
